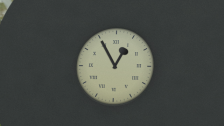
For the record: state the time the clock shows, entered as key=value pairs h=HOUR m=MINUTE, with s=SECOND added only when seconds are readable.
h=12 m=55
